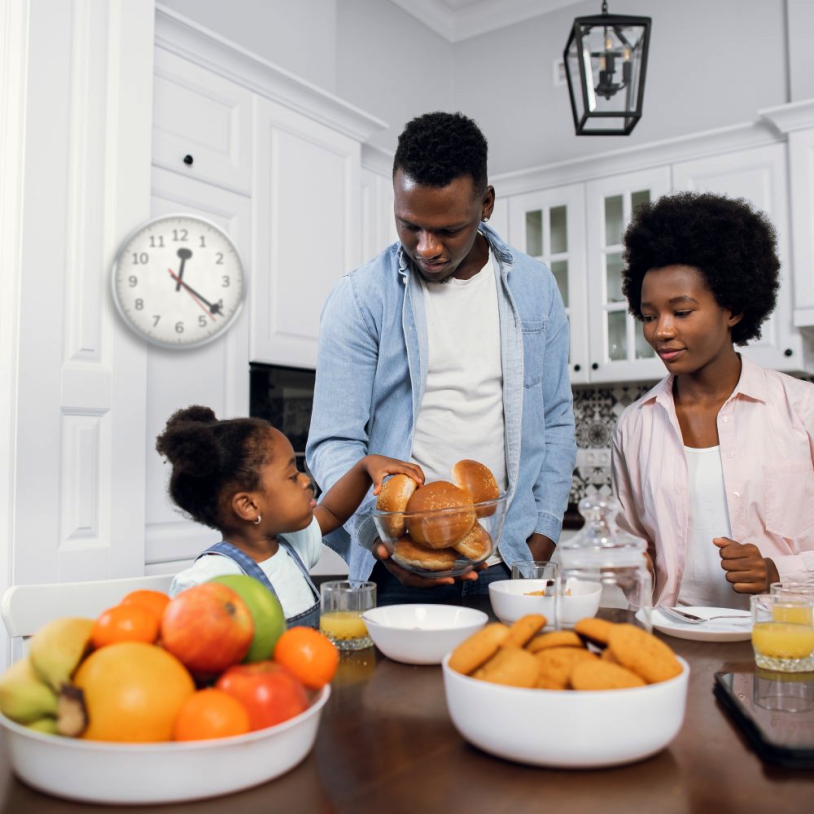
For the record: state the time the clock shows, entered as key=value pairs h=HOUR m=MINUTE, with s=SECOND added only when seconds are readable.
h=12 m=21 s=23
